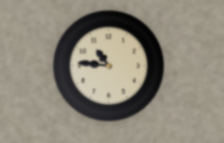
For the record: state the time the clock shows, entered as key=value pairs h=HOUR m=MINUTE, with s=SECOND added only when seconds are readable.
h=10 m=46
